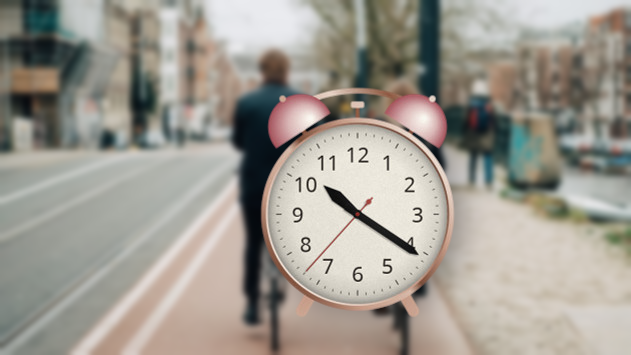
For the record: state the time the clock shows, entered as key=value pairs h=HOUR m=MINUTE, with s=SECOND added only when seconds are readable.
h=10 m=20 s=37
